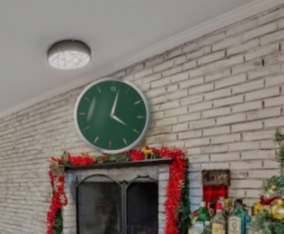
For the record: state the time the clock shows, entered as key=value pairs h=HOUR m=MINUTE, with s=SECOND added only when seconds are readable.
h=4 m=2
